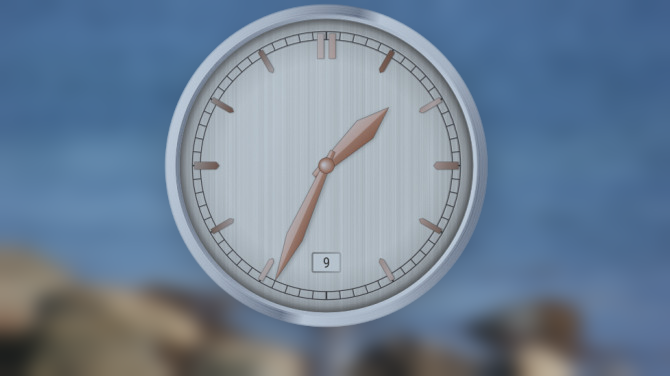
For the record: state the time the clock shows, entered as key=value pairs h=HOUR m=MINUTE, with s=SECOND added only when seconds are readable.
h=1 m=34
